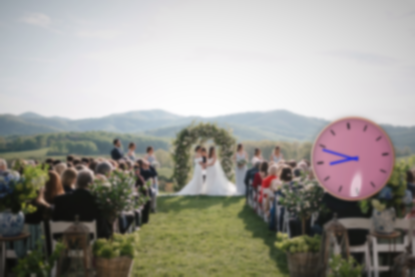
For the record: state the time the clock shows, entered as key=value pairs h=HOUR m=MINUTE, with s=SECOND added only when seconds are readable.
h=8 m=49
